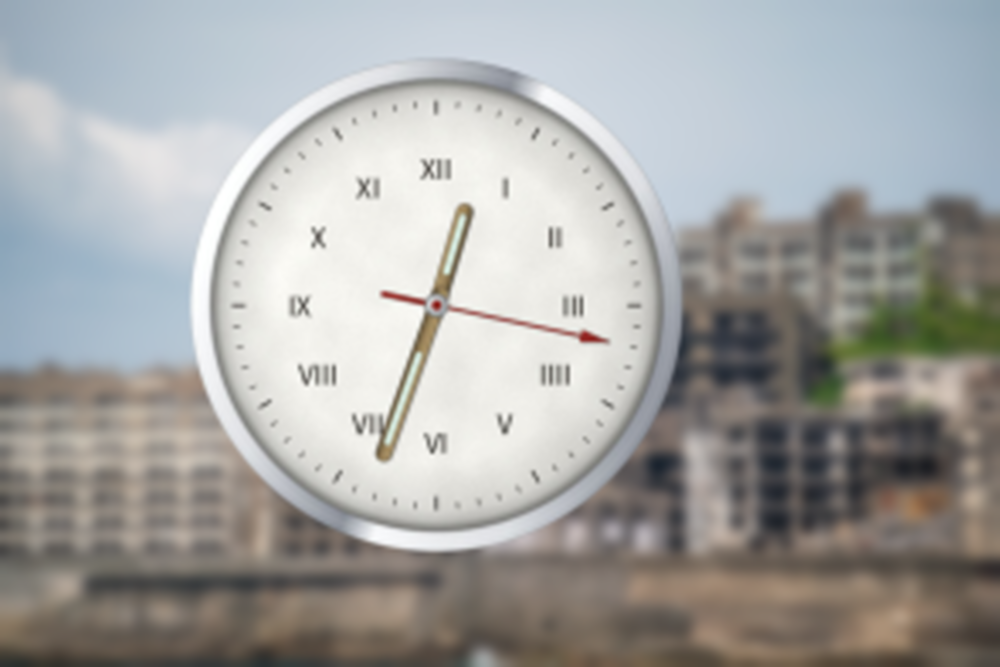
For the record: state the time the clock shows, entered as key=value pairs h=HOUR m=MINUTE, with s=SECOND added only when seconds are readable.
h=12 m=33 s=17
